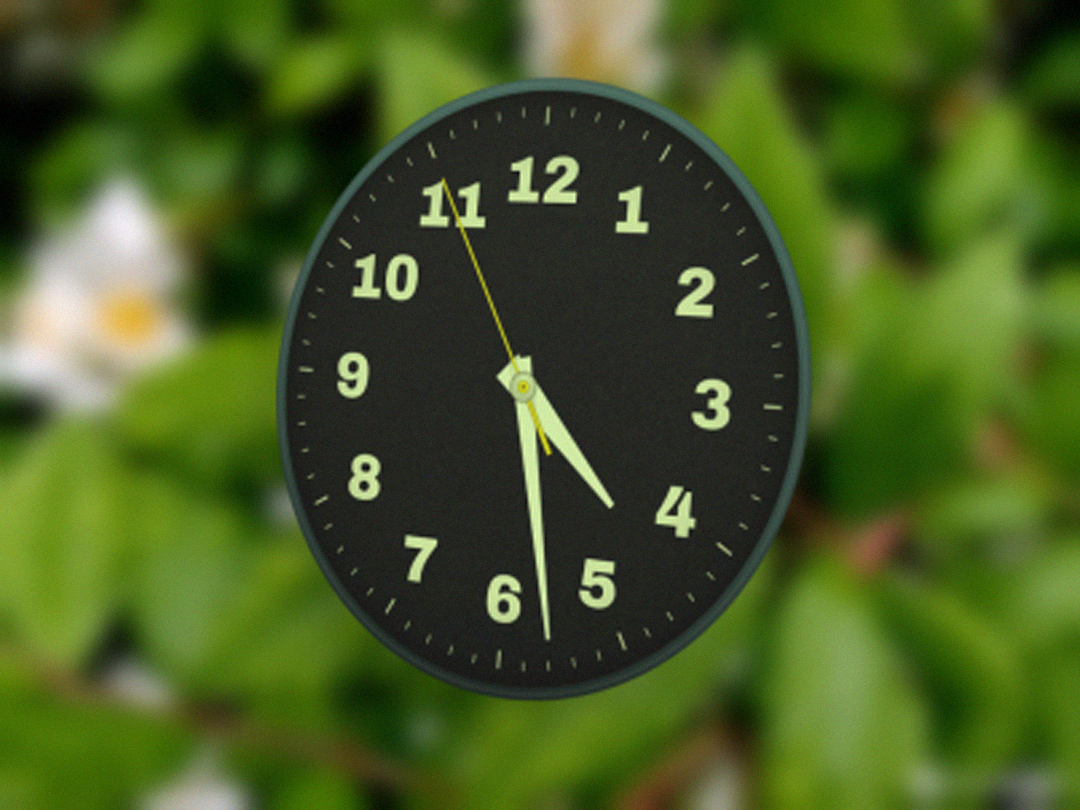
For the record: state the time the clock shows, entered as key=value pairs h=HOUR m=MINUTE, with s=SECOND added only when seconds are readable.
h=4 m=27 s=55
